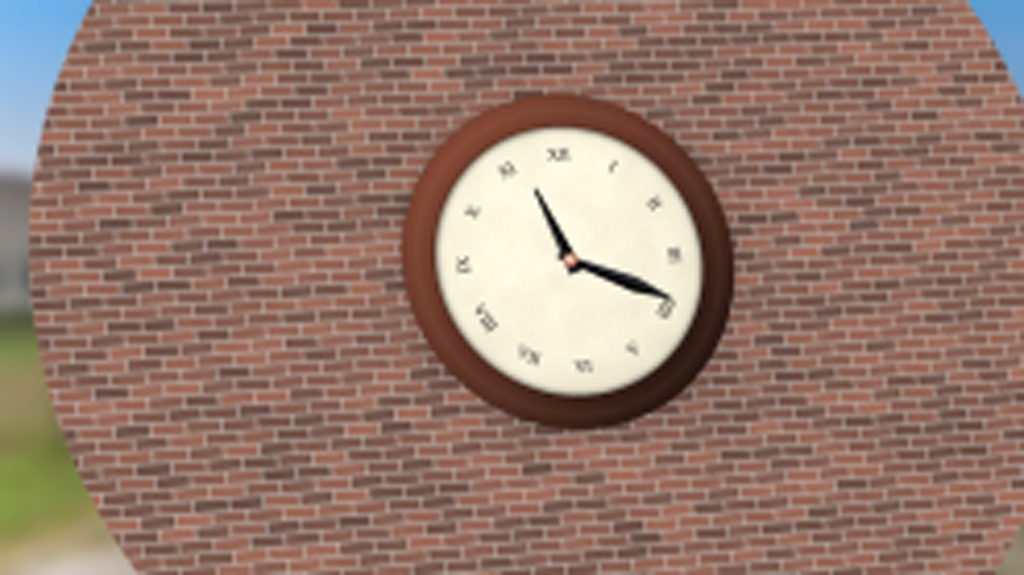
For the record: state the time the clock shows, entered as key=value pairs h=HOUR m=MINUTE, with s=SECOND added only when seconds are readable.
h=11 m=19
